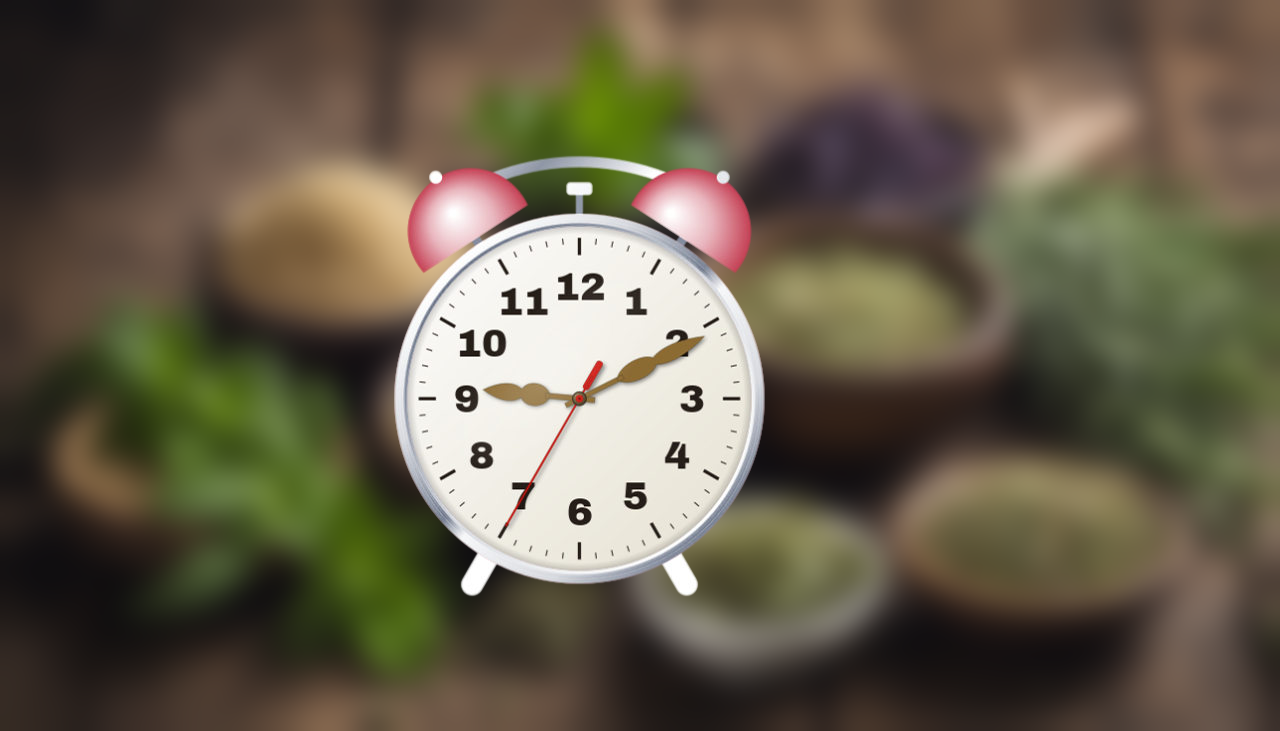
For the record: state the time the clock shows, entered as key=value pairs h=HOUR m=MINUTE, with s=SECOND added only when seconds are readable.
h=9 m=10 s=35
